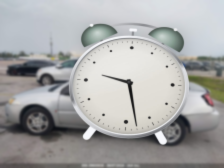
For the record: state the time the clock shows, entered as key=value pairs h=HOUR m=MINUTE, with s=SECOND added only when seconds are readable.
h=9 m=28
